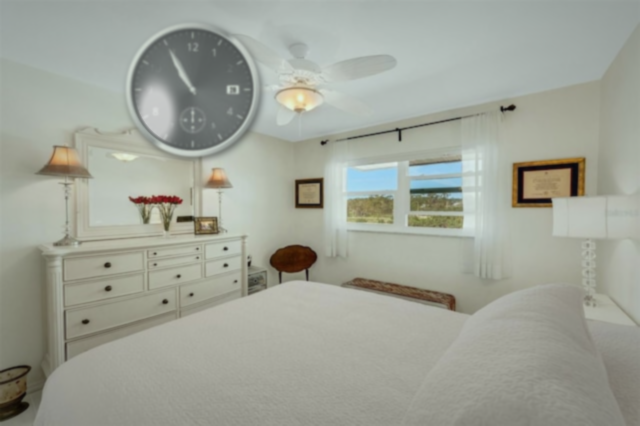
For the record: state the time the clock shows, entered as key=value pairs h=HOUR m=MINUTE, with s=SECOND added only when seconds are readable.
h=10 m=55
